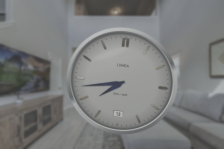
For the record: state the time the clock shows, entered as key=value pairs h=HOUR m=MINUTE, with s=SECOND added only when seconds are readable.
h=7 m=43
